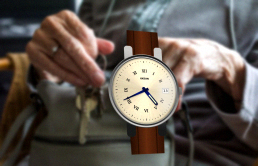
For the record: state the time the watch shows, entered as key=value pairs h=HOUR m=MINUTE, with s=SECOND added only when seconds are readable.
h=4 m=41
